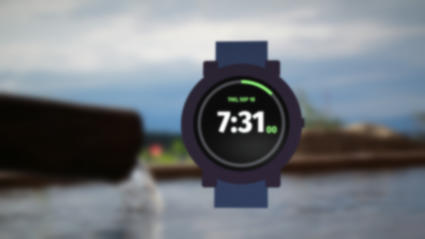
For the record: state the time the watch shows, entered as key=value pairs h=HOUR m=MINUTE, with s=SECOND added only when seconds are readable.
h=7 m=31
